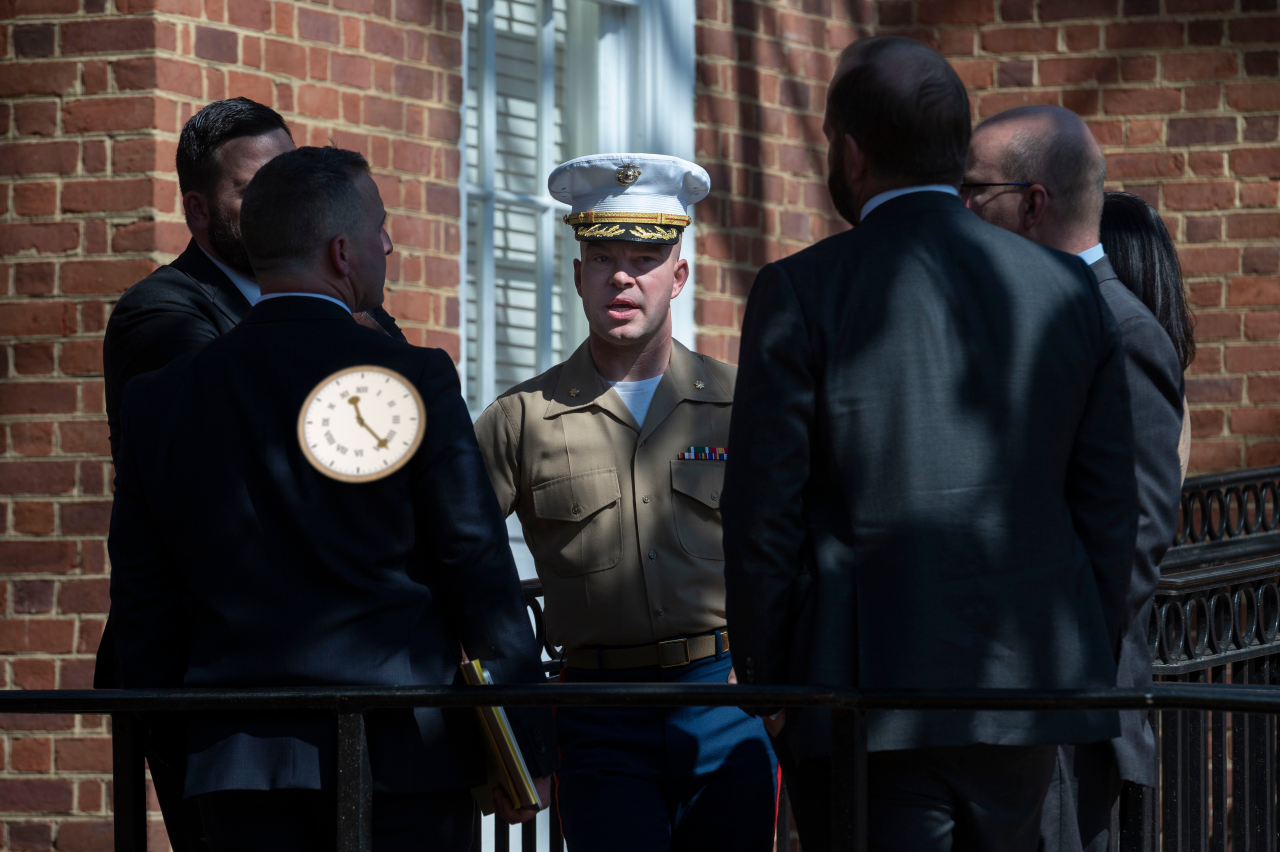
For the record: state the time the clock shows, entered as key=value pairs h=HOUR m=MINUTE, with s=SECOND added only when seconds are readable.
h=11 m=23
